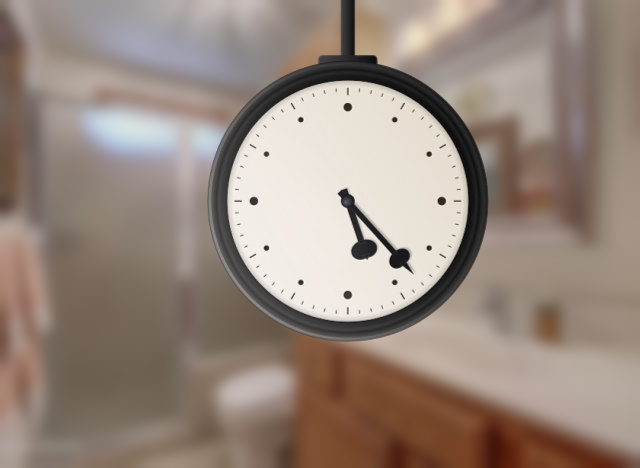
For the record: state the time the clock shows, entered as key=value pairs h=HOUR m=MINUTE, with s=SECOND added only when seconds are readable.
h=5 m=23
